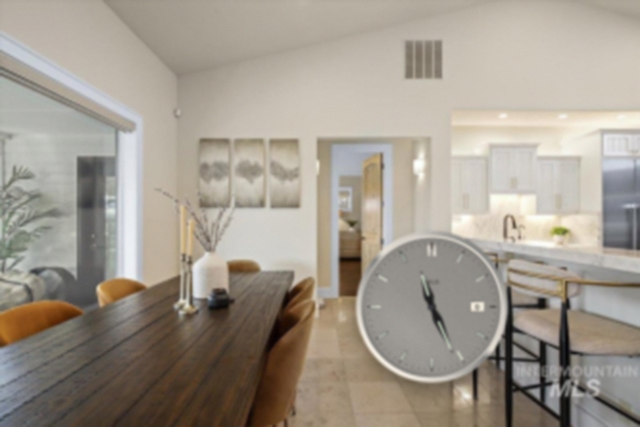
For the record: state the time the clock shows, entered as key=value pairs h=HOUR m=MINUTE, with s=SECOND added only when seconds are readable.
h=11 m=26
